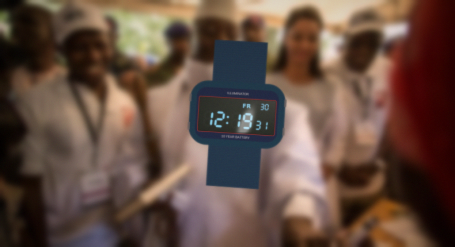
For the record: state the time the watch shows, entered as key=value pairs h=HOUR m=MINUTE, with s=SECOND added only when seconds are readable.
h=12 m=19 s=31
